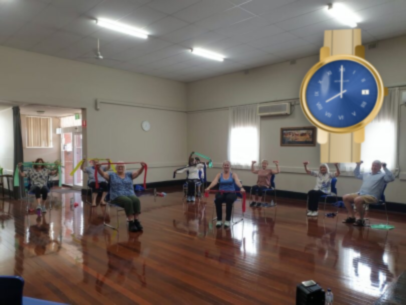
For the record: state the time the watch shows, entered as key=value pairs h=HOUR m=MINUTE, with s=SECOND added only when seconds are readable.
h=8 m=0
